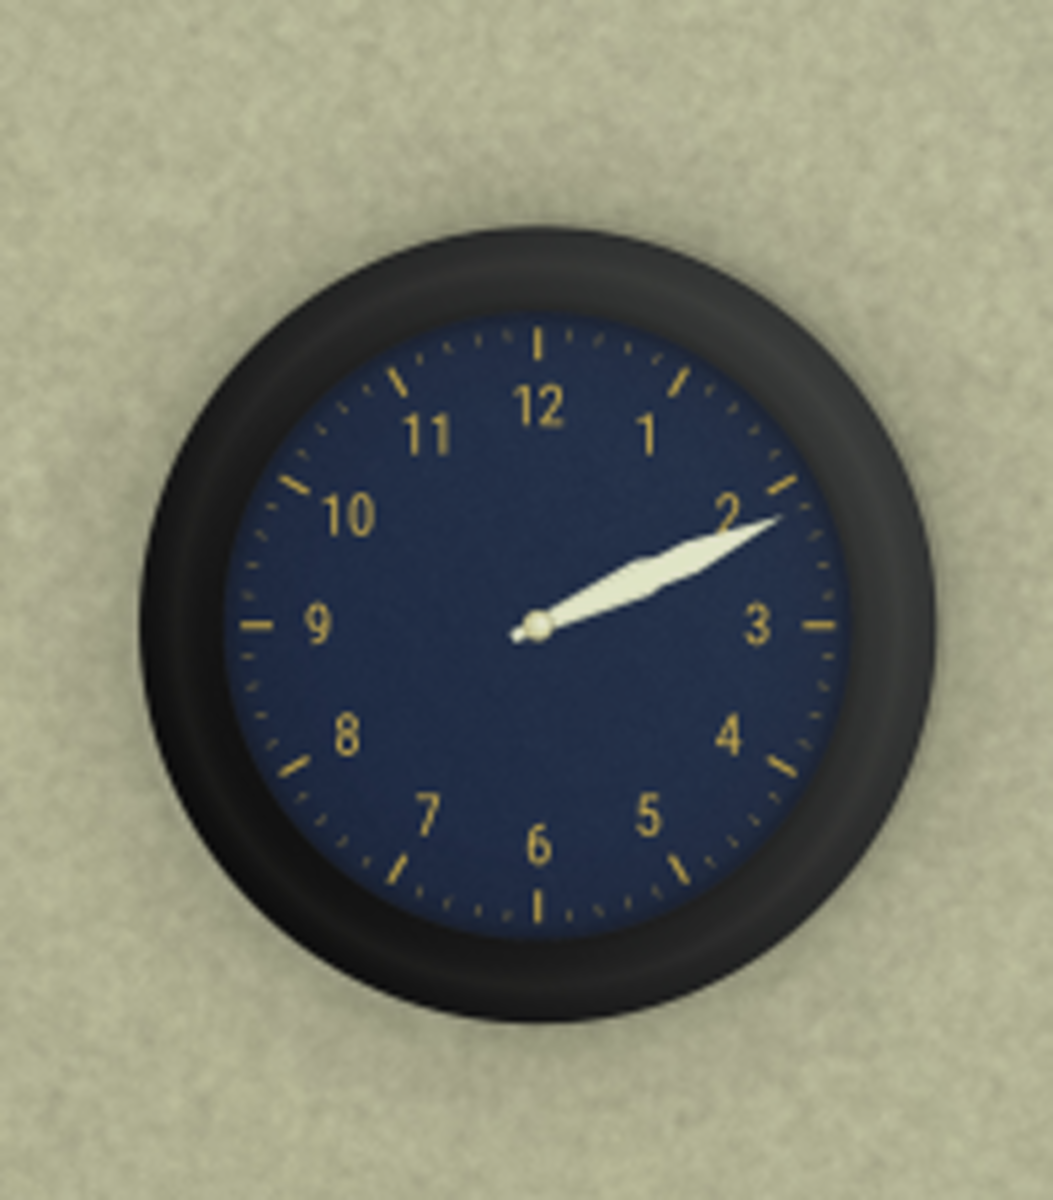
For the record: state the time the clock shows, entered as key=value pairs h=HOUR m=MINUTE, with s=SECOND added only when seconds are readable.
h=2 m=11
